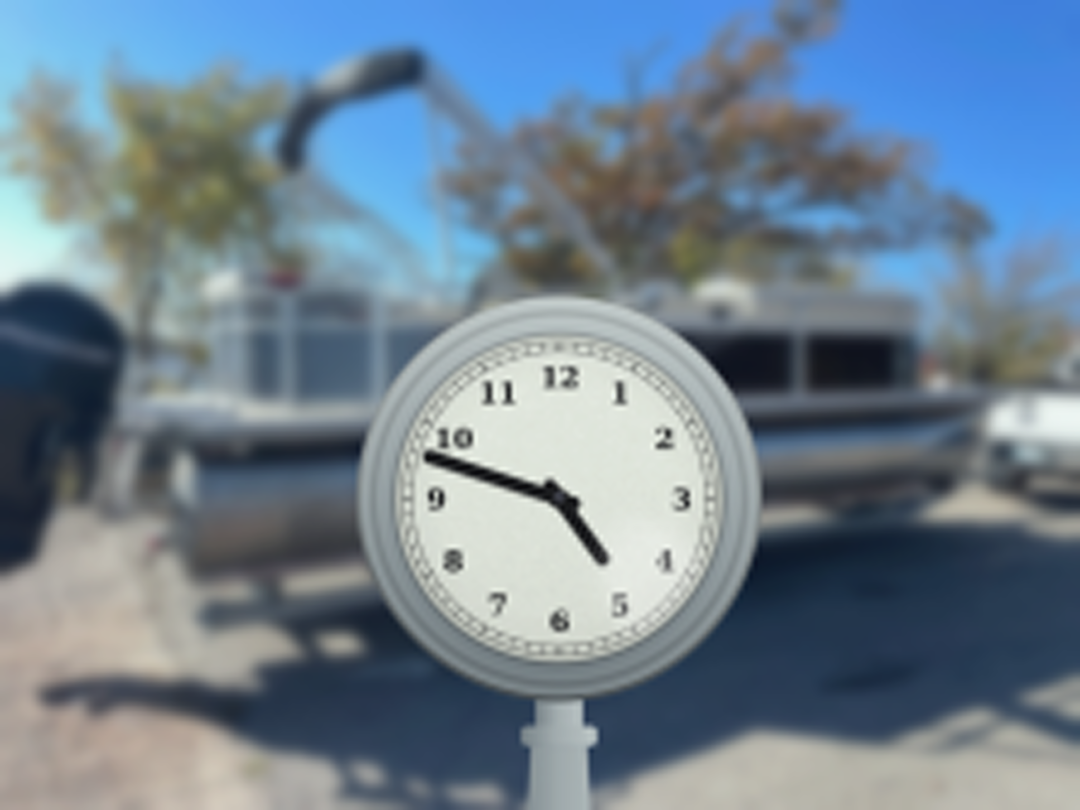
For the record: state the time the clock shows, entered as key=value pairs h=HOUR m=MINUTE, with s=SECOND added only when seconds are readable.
h=4 m=48
